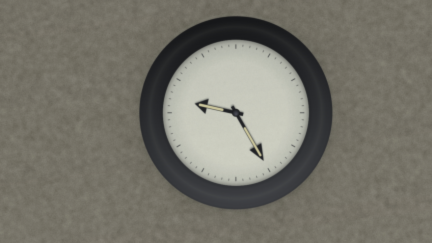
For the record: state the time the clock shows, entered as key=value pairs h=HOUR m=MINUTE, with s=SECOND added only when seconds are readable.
h=9 m=25
